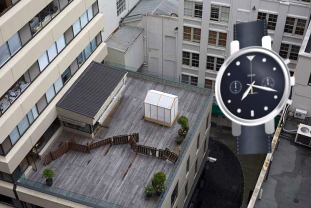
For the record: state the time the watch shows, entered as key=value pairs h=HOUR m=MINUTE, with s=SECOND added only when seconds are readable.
h=7 m=18
